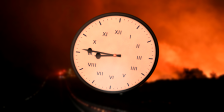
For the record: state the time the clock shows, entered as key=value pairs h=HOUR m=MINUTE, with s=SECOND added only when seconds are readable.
h=8 m=46
